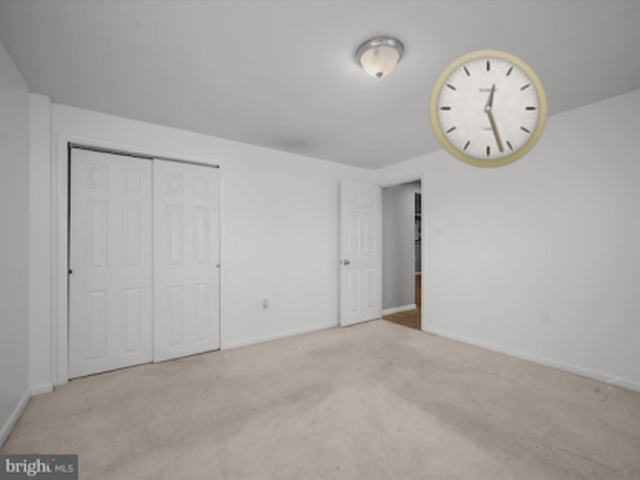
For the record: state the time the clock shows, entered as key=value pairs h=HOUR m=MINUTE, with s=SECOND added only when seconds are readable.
h=12 m=27
